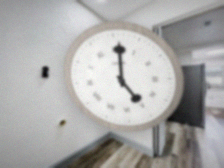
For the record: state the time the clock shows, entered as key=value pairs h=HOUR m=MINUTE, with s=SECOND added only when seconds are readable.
h=5 m=1
